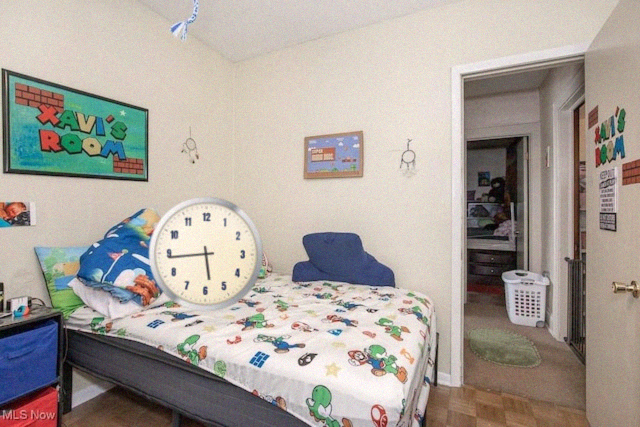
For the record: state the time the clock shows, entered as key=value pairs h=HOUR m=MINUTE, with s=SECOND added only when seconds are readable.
h=5 m=44
